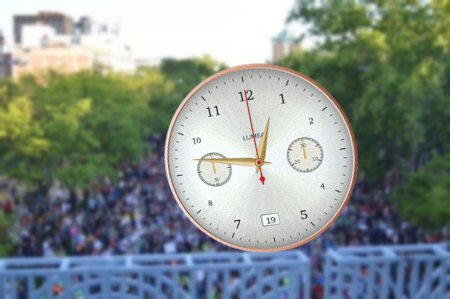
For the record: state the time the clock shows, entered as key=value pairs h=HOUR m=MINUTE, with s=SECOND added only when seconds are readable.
h=12 m=47
